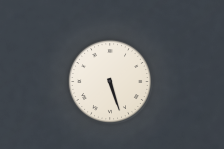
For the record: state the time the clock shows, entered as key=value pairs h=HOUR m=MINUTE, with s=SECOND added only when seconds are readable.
h=5 m=27
